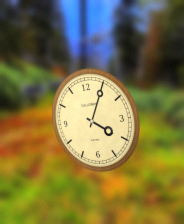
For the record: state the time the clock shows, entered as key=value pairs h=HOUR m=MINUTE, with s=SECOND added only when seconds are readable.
h=4 m=5
